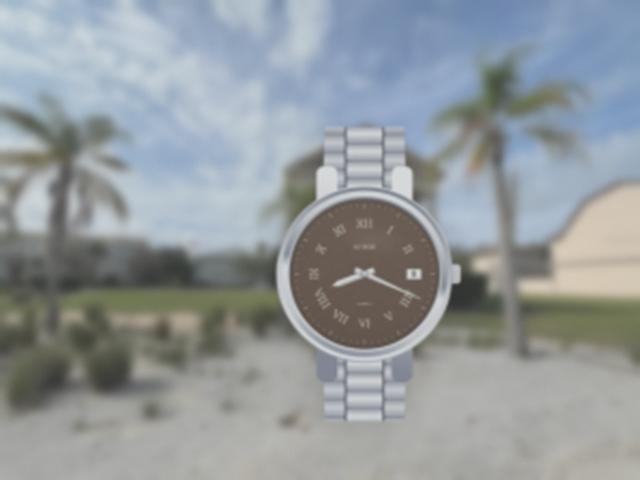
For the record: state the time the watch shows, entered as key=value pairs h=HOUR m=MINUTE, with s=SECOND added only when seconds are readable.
h=8 m=19
